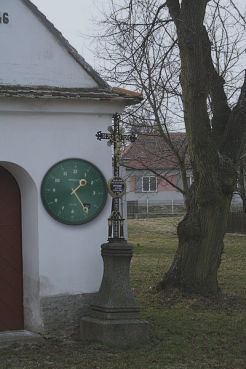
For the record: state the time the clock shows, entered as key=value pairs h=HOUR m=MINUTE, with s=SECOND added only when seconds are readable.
h=1 m=24
